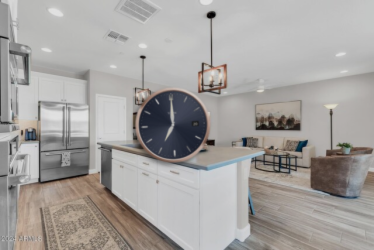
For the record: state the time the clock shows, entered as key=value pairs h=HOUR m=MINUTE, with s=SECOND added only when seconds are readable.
h=7 m=0
